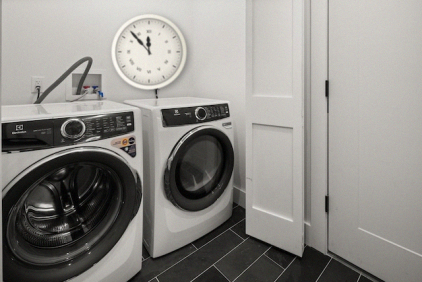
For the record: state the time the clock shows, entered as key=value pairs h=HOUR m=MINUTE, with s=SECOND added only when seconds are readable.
h=11 m=53
